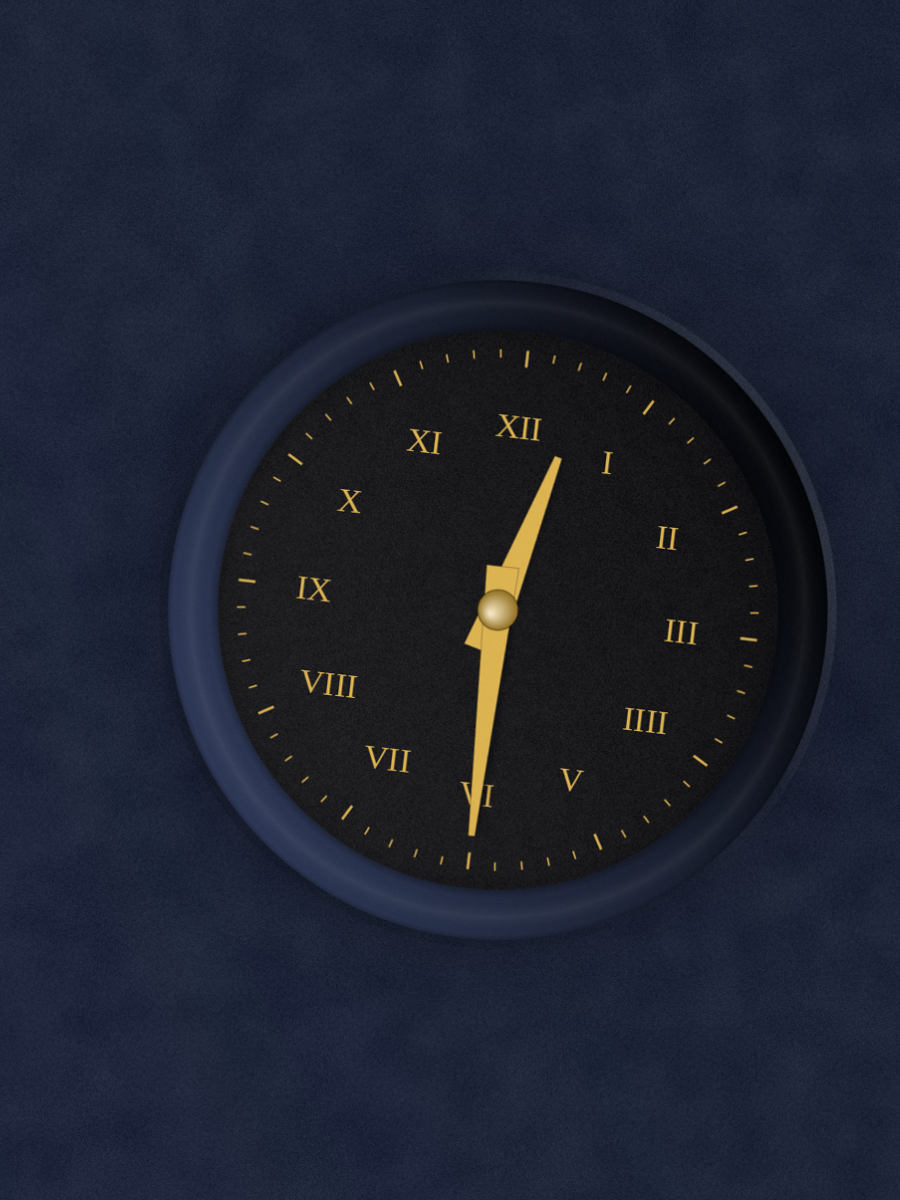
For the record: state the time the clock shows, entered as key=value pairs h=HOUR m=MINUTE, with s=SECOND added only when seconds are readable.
h=12 m=30
